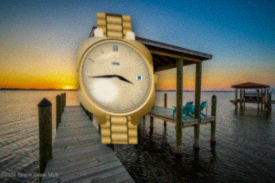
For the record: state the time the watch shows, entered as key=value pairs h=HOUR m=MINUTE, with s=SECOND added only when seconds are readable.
h=3 m=44
